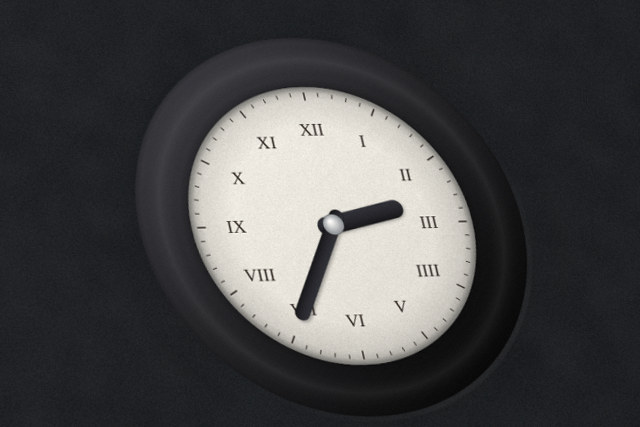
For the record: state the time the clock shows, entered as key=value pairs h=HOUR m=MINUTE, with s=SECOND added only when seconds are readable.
h=2 m=35
